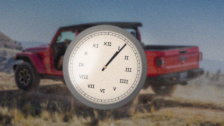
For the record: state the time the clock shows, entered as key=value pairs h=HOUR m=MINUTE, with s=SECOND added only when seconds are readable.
h=1 m=6
